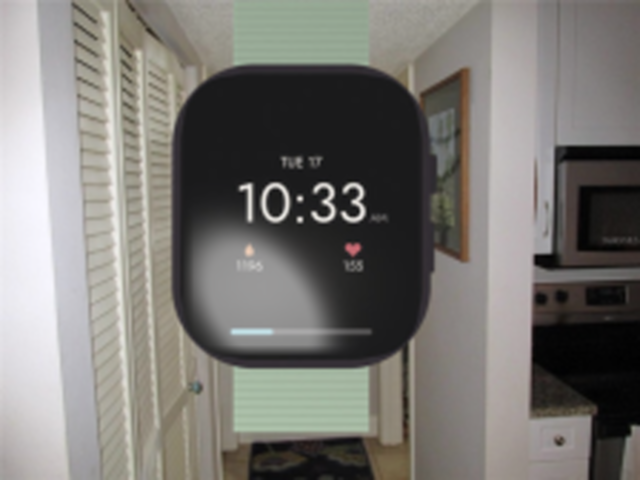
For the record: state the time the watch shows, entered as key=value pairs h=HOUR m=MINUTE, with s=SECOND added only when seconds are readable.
h=10 m=33
